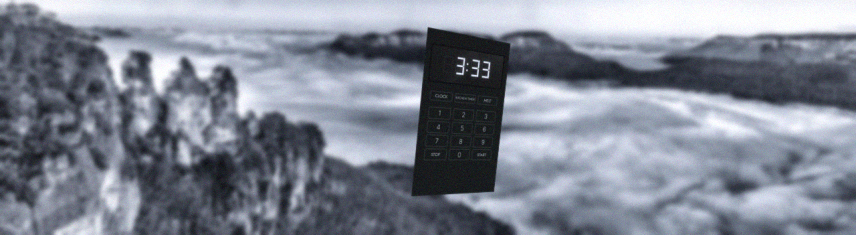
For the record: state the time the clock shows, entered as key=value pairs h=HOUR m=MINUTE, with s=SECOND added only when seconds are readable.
h=3 m=33
